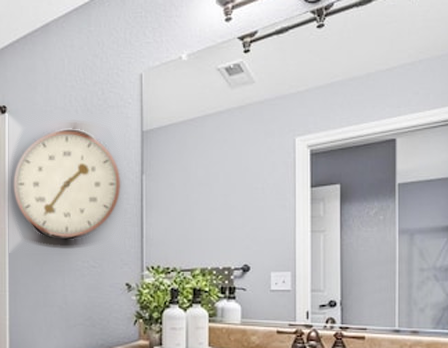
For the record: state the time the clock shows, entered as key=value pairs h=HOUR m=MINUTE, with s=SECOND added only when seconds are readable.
h=1 m=36
